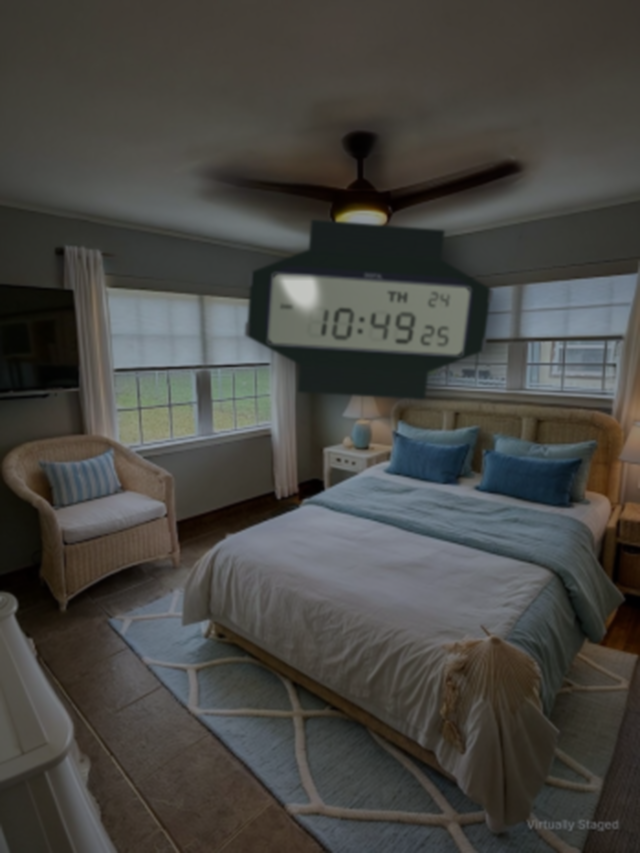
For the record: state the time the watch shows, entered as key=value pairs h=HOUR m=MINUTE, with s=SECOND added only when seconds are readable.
h=10 m=49 s=25
